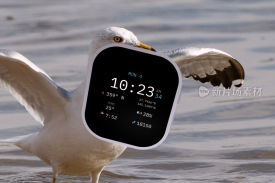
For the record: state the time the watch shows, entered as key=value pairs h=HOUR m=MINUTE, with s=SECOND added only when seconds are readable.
h=10 m=23
